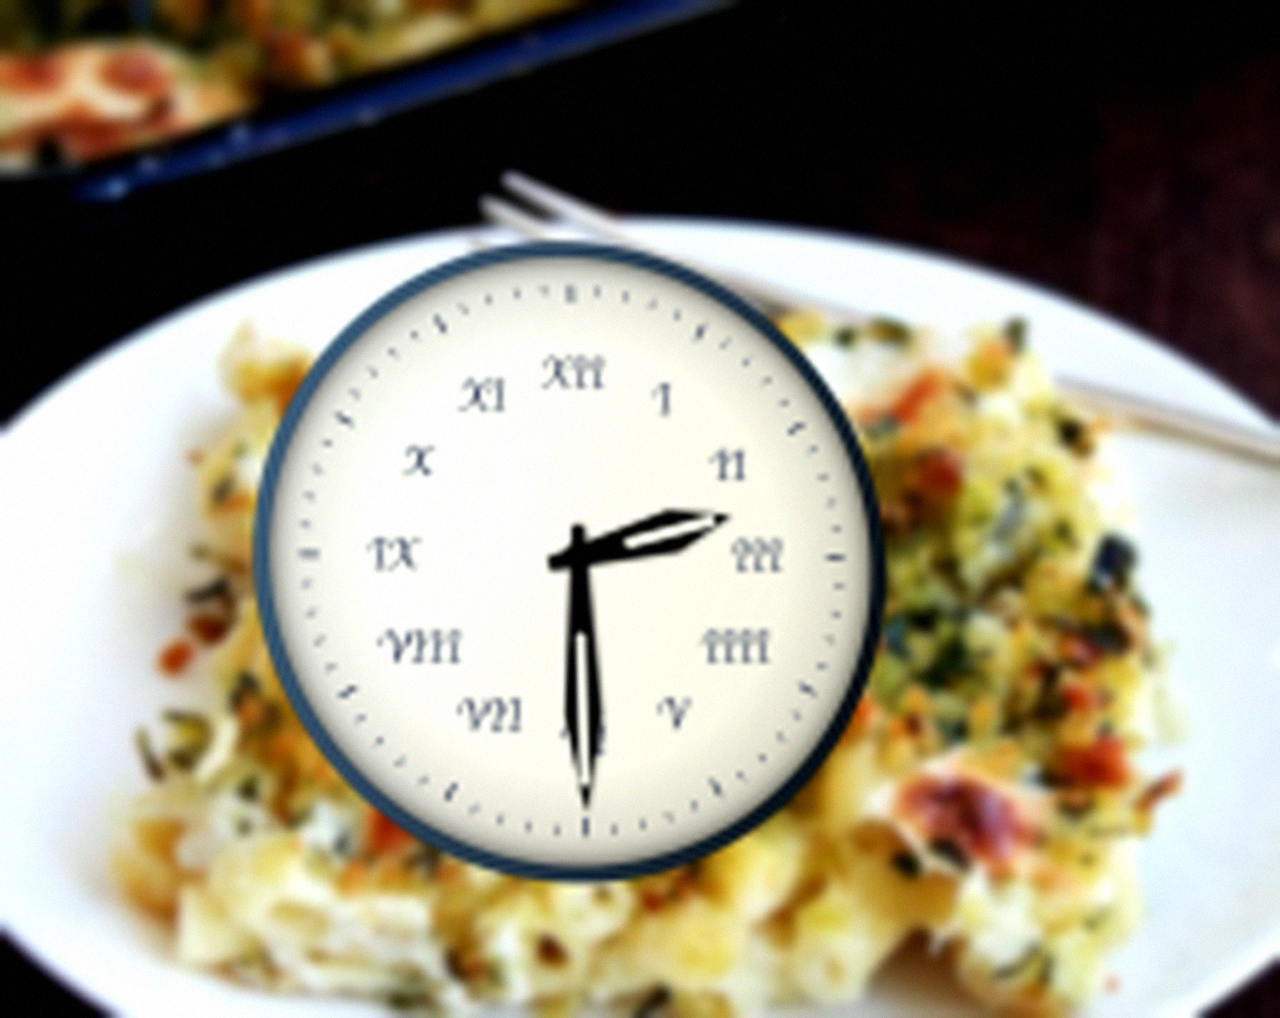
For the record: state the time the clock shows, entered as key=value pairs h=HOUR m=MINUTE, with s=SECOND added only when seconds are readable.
h=2 m=30
